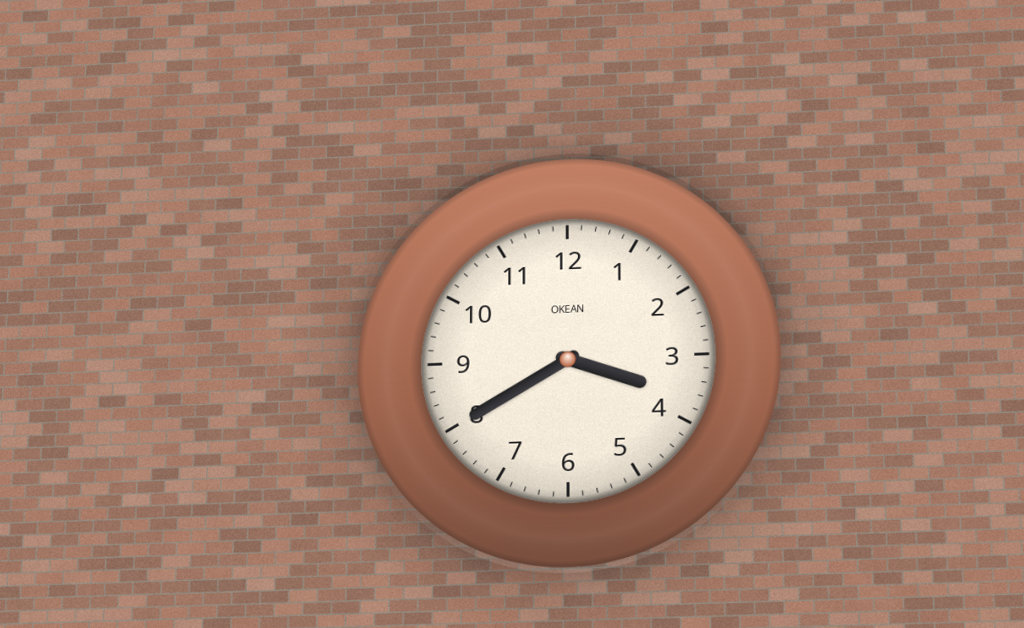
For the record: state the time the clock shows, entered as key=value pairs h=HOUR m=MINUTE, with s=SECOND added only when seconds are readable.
h=3 m=40
